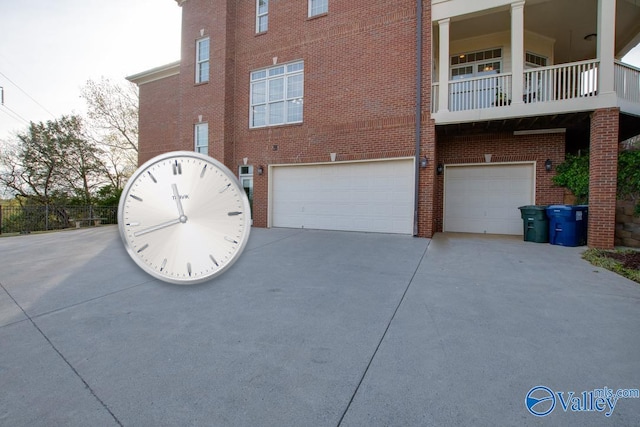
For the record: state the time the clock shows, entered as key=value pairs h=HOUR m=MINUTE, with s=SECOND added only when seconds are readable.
h=11 m=43
